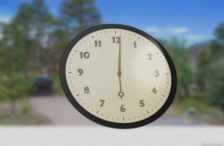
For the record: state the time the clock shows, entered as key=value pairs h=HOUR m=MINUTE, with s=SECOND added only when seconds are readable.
h=6 m=1
